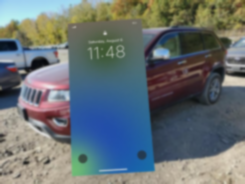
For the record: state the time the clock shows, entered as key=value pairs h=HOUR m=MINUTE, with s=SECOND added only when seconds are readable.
h=11 m=48
